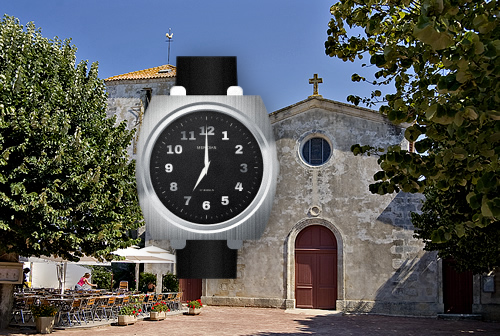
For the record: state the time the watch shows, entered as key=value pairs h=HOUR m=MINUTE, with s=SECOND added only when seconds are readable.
h=7 m=0
